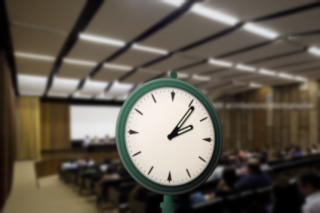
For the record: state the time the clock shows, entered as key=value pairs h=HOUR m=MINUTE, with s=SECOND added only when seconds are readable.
h=2 m=6
